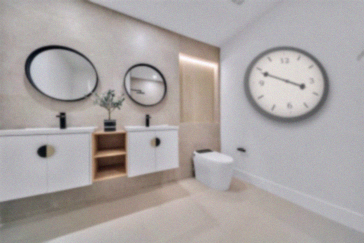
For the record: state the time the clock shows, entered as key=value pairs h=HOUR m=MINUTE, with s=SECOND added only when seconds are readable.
h=3 m=49
